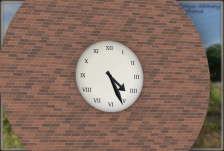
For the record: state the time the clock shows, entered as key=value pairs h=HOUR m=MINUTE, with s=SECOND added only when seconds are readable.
h=4 m=26
